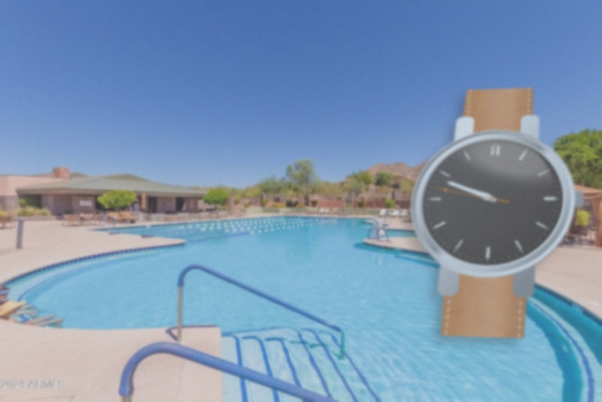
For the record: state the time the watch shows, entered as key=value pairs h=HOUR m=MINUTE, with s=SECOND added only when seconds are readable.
h=9 m=48 s=47
